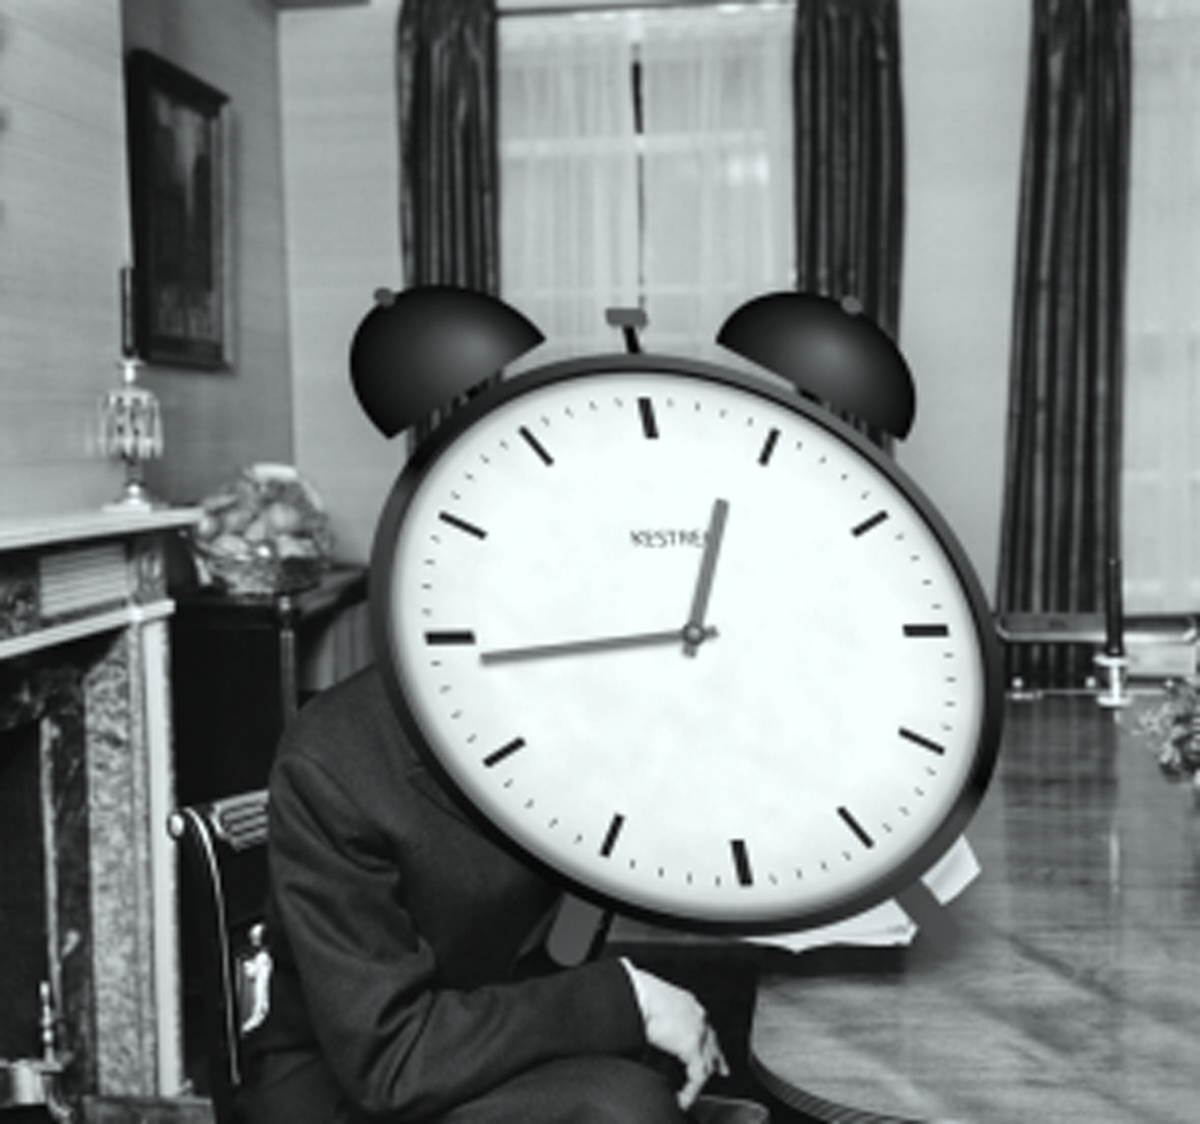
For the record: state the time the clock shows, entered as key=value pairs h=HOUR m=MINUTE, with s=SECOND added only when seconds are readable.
h=12 m=44
